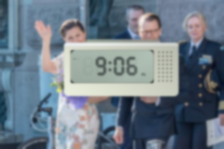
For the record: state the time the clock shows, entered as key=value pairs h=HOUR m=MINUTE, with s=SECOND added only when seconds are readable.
h=9 m=6
